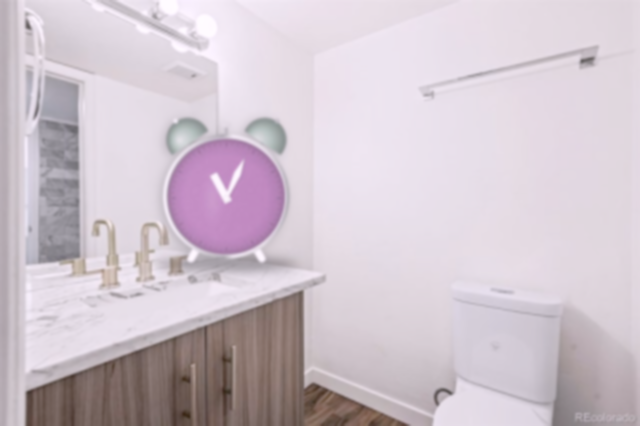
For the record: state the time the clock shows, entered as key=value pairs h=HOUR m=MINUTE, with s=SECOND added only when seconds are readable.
h=11 m=4
